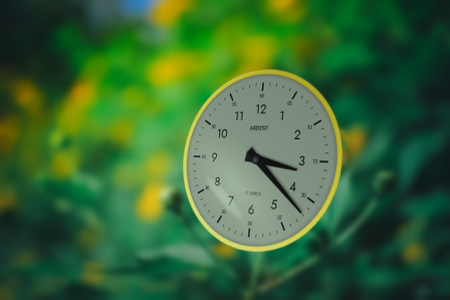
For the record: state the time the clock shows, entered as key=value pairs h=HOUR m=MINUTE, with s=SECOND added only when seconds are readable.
h=3 m=22
